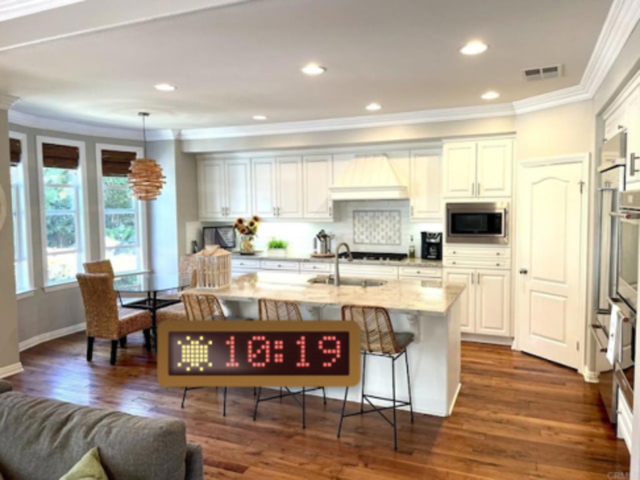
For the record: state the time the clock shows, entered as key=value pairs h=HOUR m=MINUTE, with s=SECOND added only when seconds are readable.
h=10 m=19
